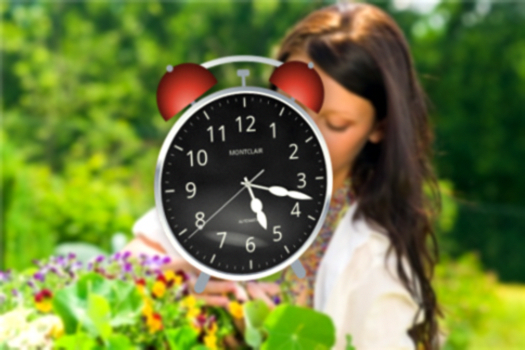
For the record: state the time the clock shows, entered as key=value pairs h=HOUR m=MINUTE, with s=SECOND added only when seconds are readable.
h=5 m=17 s=39
